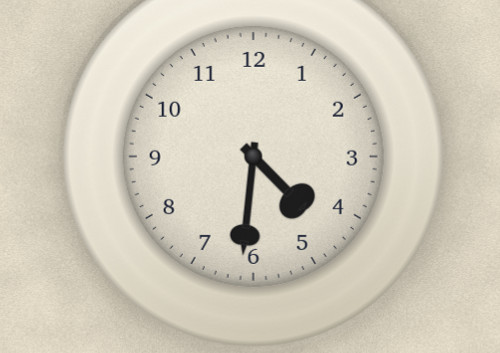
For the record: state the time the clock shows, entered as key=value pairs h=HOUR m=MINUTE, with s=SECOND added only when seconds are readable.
h=4 m=31
